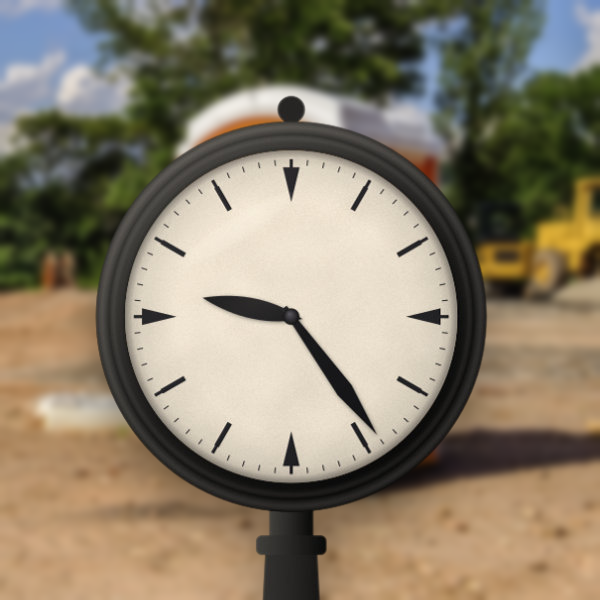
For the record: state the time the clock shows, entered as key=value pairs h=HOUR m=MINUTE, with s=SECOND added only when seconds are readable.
h=9 m=24
